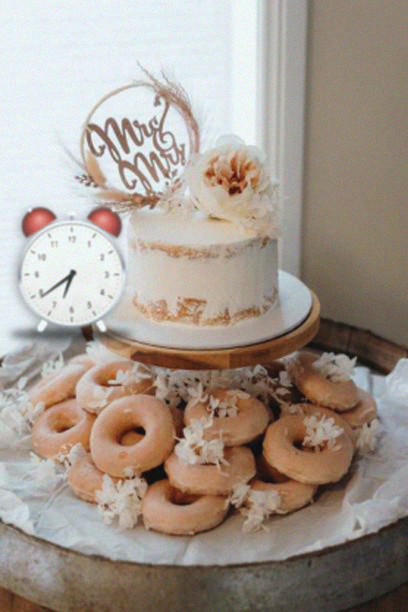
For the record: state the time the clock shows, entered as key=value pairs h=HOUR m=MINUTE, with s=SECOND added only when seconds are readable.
h=6 m=39
